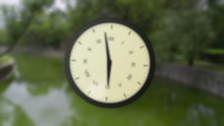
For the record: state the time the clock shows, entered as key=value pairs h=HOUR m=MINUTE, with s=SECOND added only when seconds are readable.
h=5 m=58
